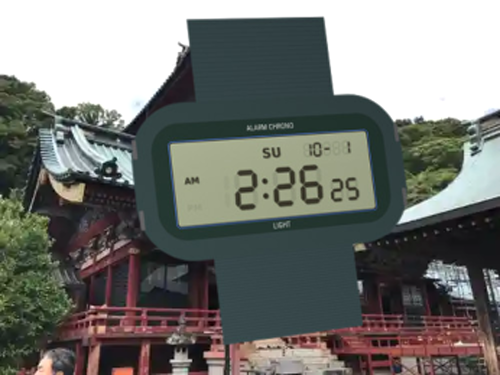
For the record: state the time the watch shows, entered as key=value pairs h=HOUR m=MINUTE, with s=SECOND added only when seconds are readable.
h=2 m=26 s=25
